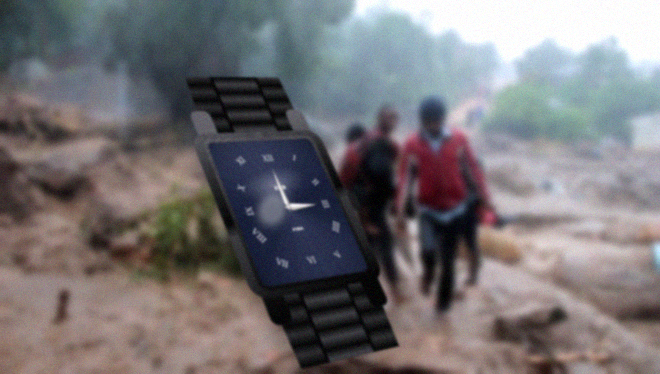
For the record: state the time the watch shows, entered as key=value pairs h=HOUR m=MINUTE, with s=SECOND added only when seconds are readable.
h=3 m=0
